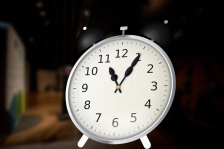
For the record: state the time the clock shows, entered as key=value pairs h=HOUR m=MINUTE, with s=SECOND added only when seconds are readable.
h=11 m=5
